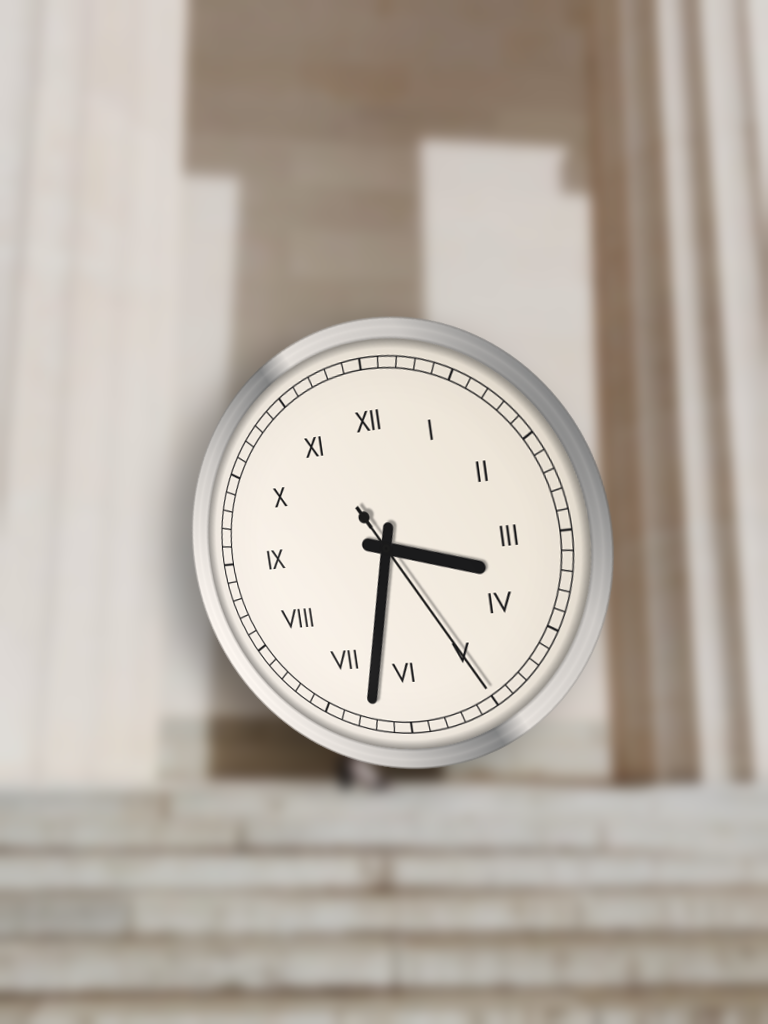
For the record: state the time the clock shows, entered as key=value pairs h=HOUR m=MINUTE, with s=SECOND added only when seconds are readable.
h=3 m=32 s=25
